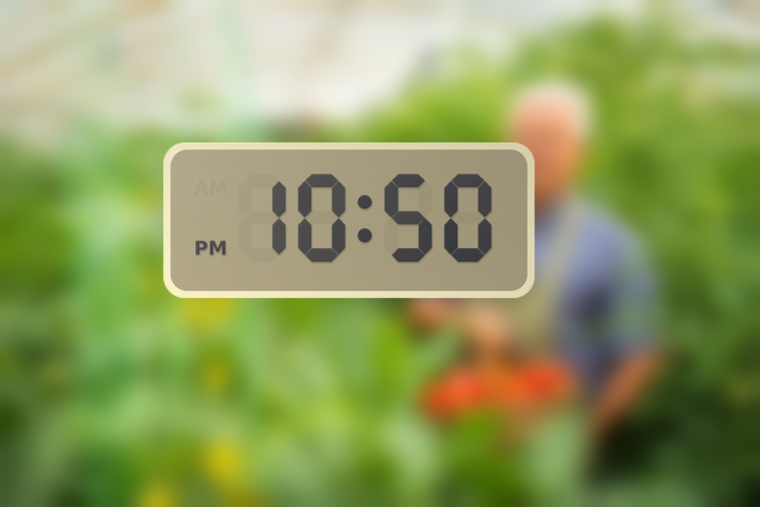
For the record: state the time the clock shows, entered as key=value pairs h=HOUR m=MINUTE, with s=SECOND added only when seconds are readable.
h=10 m=50
